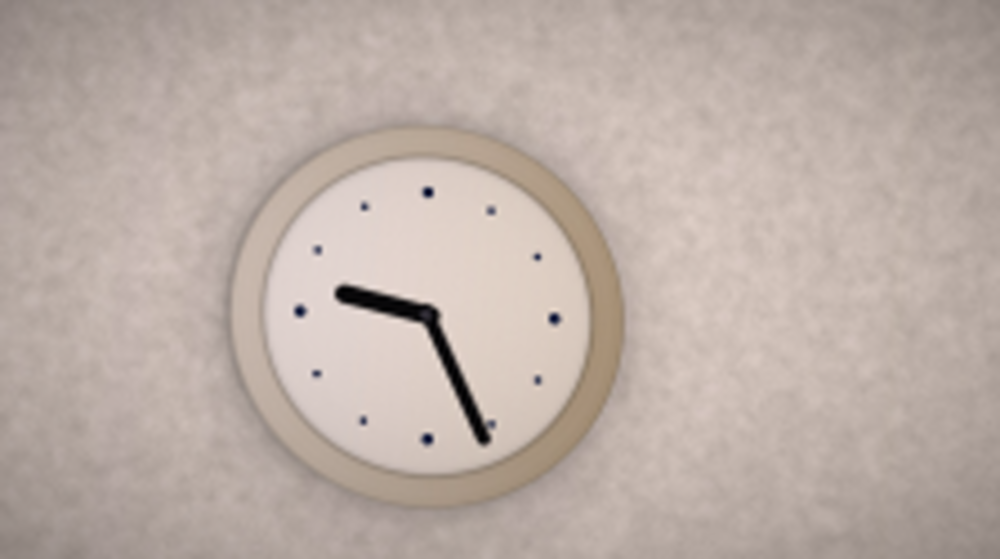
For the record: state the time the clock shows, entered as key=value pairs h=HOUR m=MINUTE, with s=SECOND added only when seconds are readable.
h=9 m=26
